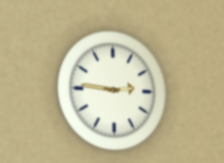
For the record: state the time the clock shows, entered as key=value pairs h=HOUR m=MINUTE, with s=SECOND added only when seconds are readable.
h=2 m=46
